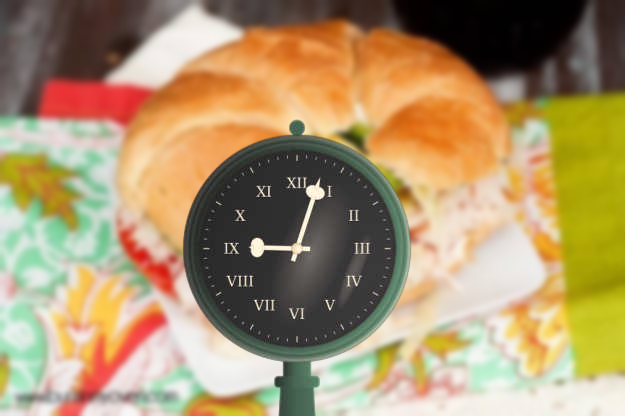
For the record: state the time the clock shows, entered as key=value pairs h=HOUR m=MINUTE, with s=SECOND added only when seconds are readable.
h=9 m=3
